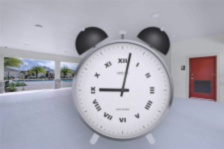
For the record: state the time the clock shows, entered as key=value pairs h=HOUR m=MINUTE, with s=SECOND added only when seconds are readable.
h=9 m=2
